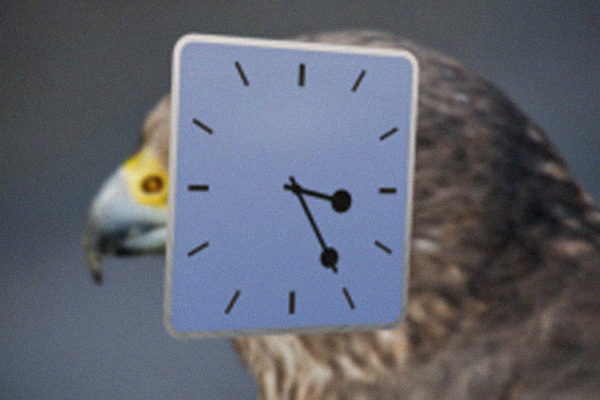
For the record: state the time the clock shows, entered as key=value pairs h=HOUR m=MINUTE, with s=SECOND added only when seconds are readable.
h=3 m=25
